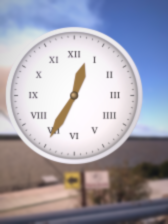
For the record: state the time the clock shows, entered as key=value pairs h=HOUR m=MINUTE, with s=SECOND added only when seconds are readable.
h=12 m=35
